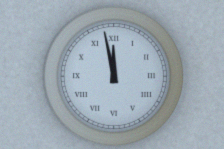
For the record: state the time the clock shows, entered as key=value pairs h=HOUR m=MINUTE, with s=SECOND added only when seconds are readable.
h=11 m=58
